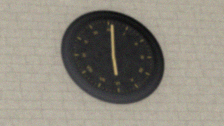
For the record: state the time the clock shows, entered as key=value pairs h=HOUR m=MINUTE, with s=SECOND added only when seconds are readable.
h=6 m=1
